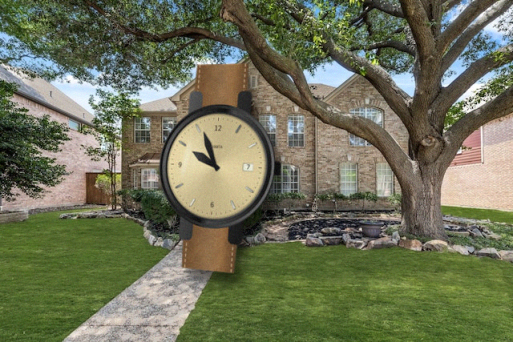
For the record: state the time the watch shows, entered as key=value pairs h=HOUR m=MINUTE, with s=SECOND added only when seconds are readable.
h=9 m=56
